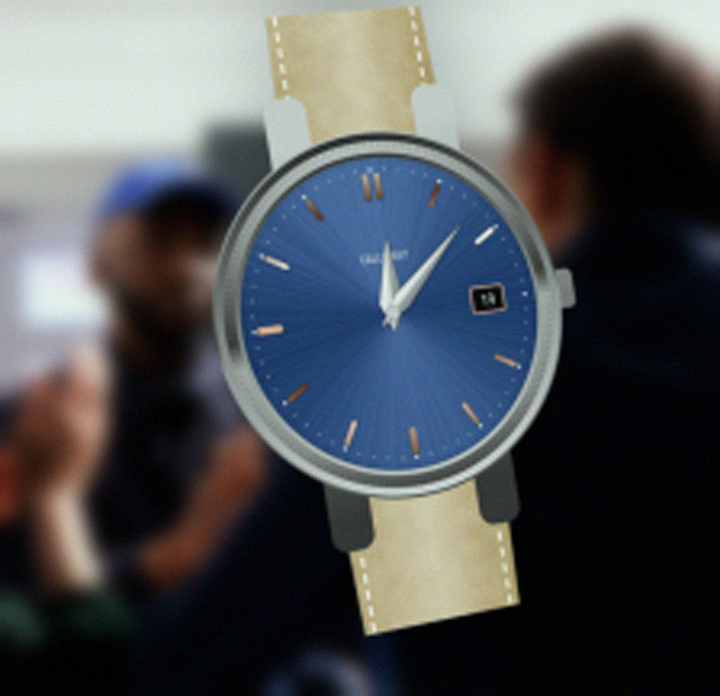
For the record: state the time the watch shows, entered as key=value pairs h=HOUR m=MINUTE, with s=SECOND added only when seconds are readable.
h=12 m=8
